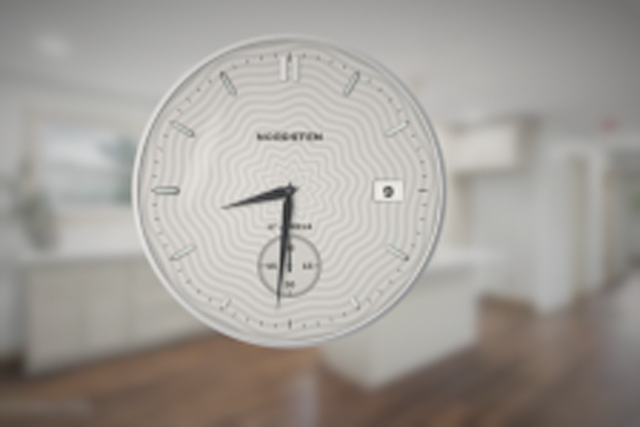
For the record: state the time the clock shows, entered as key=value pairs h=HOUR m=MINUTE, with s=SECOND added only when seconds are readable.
h=8 m=31
